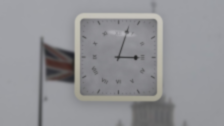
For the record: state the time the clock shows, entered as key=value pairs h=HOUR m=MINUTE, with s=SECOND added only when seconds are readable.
h=3 m=3
